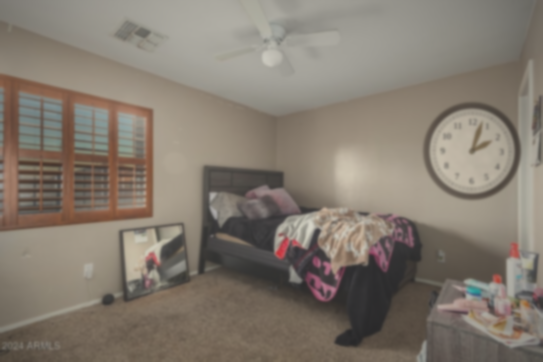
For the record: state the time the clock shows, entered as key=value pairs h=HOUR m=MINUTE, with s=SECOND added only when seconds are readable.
h=2 m=3
